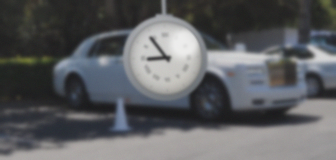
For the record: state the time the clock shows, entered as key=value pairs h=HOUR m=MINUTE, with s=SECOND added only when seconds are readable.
h=8 m=54
